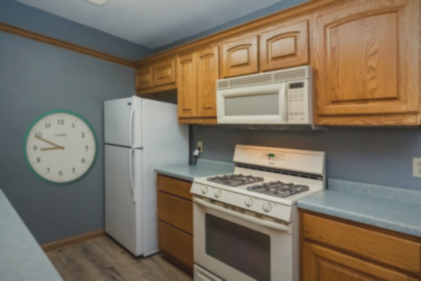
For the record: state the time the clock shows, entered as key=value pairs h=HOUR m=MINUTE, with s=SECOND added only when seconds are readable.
h=8 m=49
